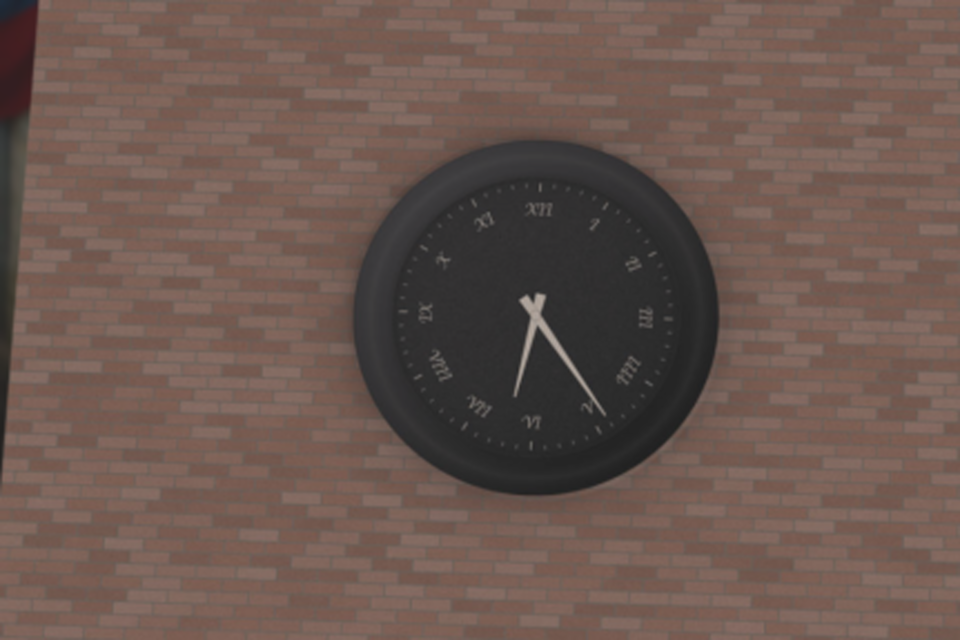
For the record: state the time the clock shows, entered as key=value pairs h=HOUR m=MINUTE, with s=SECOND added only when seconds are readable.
h=6 m=24
